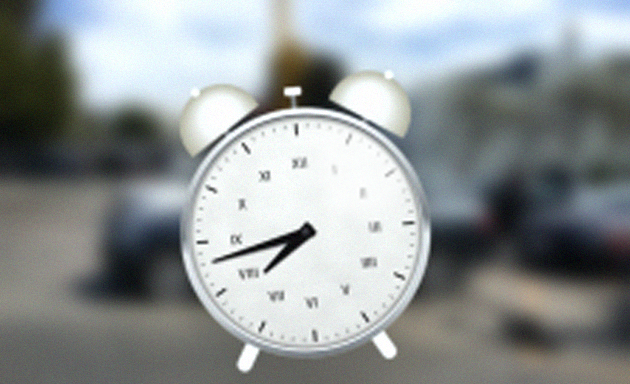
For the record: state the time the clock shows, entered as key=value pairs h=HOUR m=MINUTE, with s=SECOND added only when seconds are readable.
h=7 m=43
